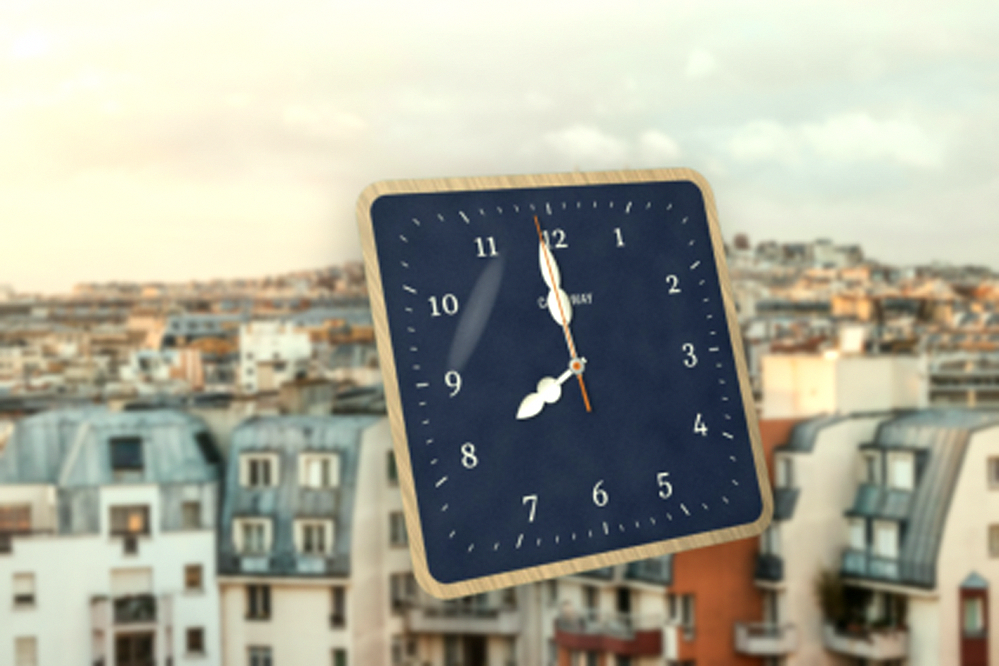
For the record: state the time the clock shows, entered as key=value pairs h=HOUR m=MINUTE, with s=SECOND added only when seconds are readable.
h=7 m=58 s=59
